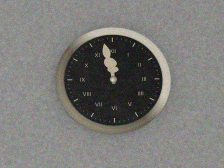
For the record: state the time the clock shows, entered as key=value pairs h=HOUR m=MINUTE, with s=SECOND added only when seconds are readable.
h=11 m=58
